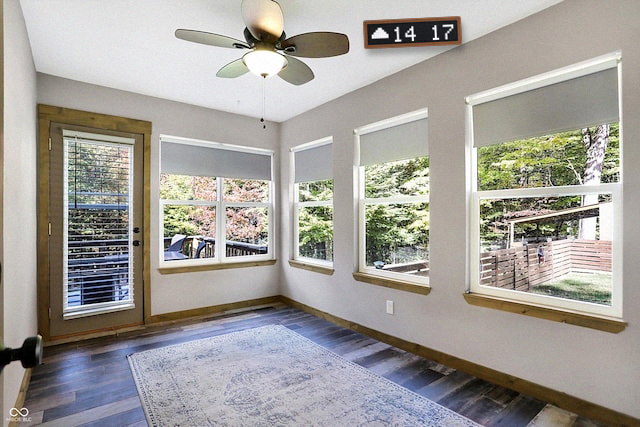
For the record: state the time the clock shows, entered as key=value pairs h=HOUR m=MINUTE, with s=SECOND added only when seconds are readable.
h=14 m=17
